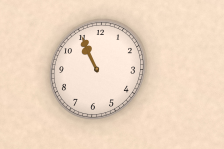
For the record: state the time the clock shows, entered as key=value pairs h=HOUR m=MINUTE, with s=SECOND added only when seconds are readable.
h=10 m=55
